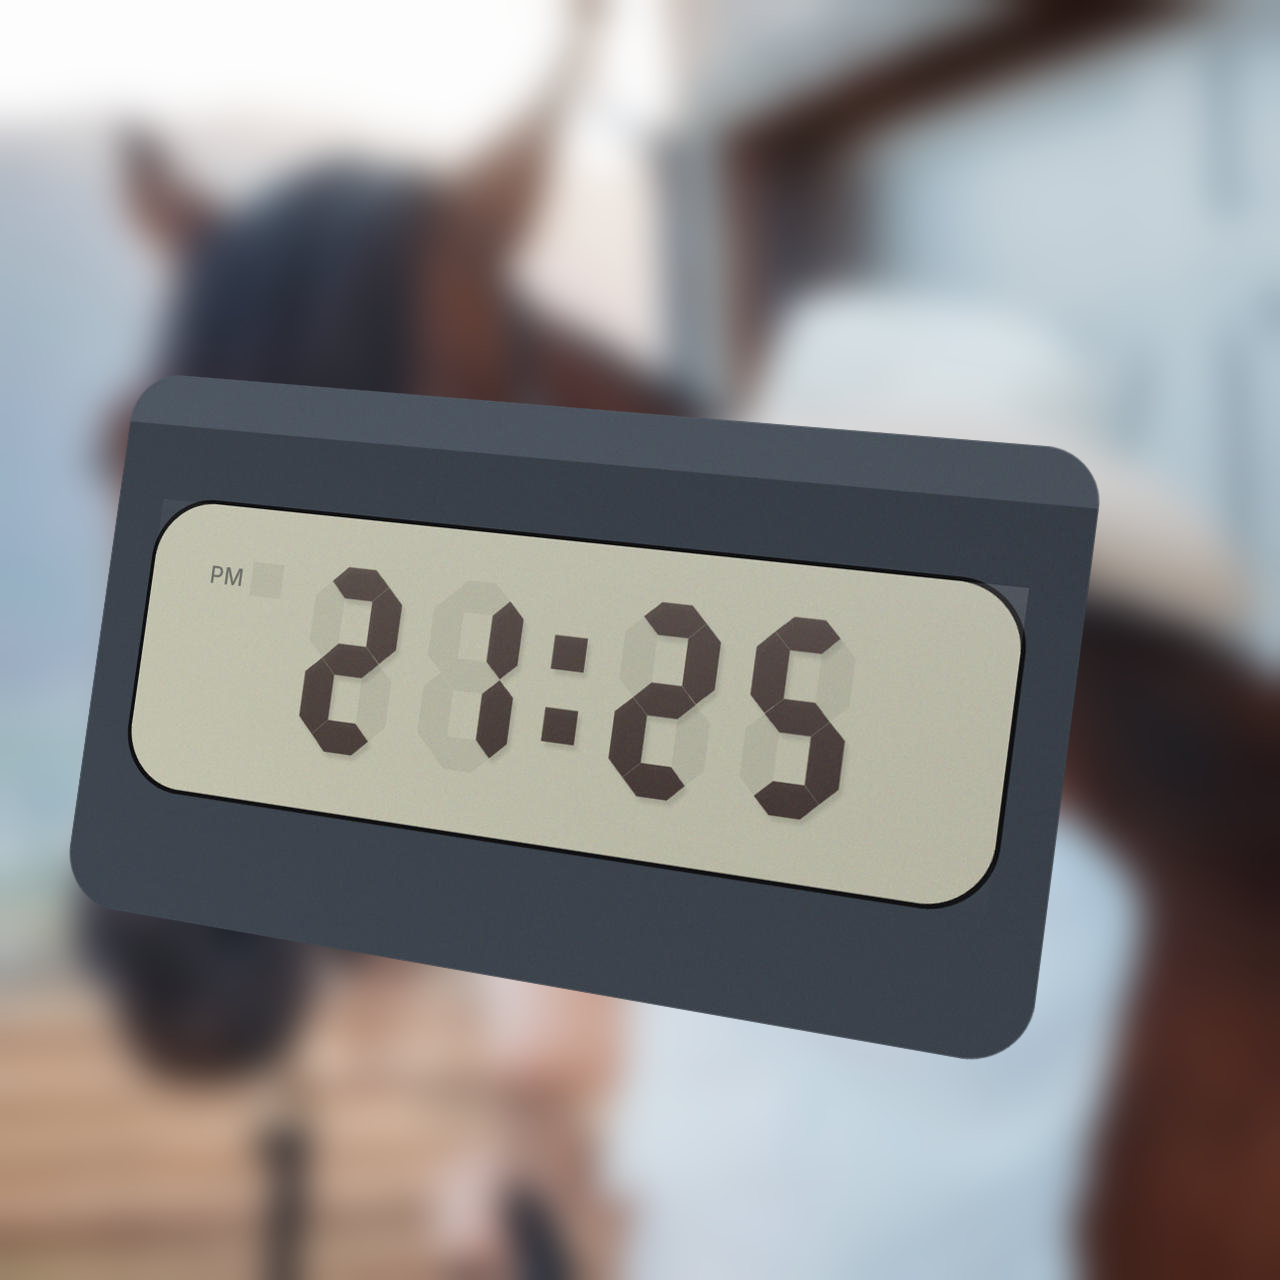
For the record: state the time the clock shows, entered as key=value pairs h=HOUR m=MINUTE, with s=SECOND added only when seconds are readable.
h=21 m=25
